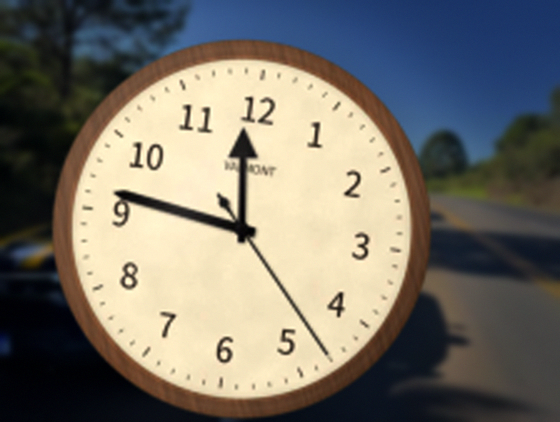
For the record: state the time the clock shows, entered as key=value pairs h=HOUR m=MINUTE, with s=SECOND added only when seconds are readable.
h=11 m=46 s=23
